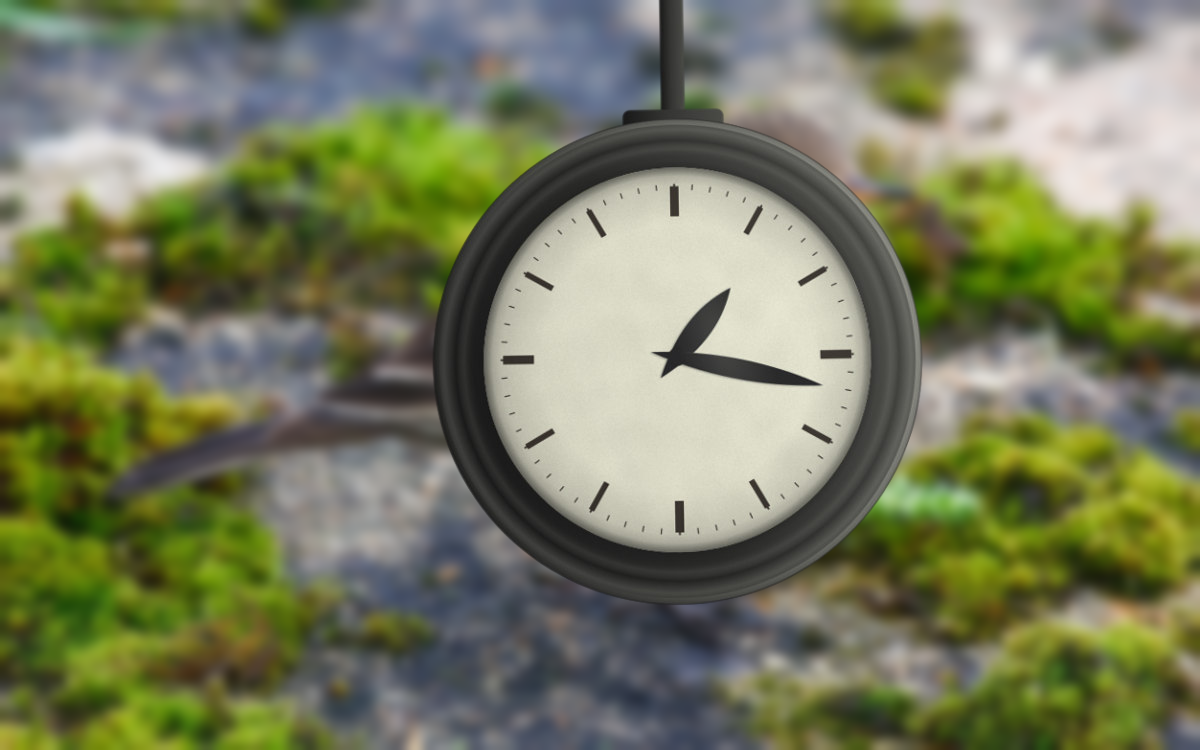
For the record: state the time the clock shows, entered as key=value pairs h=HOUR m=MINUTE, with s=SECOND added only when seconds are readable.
h=1 m=17
